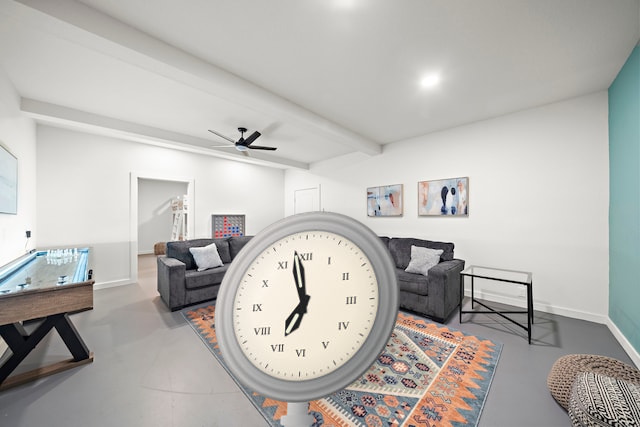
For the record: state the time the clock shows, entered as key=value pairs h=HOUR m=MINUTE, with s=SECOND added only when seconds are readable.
h=6 m=58
